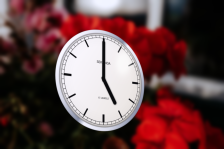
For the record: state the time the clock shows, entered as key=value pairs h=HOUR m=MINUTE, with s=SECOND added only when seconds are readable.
h=5 m=0
